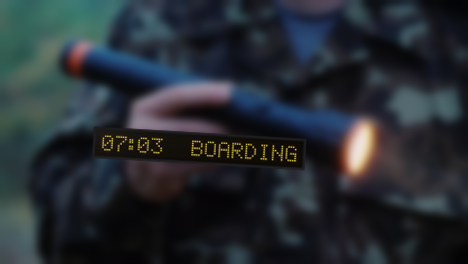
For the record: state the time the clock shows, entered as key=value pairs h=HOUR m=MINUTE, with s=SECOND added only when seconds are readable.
h=7 m=3
